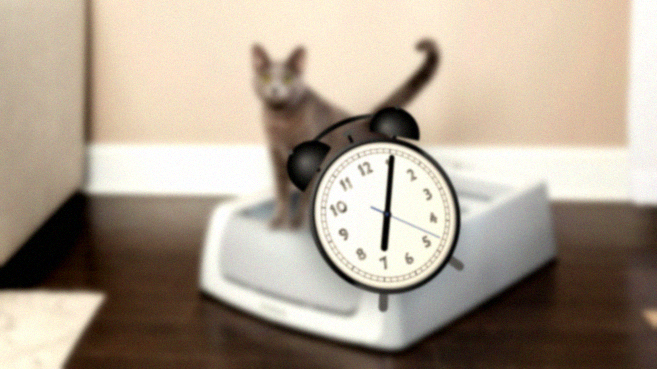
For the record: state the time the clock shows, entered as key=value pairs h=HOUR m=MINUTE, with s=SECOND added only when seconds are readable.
h=7 m=5 s=23
